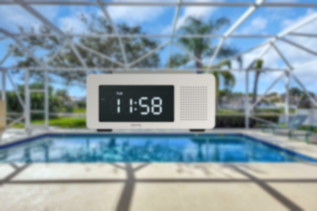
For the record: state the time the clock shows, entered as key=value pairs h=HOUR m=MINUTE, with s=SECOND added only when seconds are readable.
h=11 m=58
